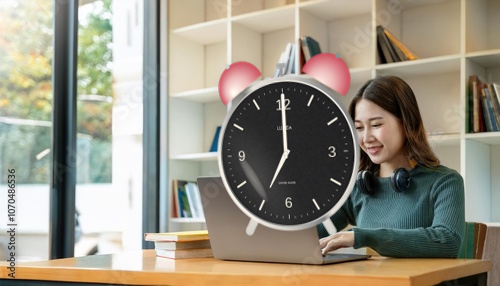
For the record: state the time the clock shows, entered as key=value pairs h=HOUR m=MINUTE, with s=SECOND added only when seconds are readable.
h=7 m=0
